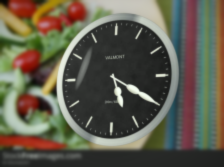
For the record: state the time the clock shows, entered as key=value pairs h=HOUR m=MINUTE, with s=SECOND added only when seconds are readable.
h=5 m=20
